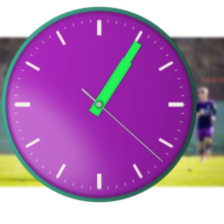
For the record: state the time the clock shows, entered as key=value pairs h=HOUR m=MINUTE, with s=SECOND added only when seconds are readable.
h=1 m=5 s=22
